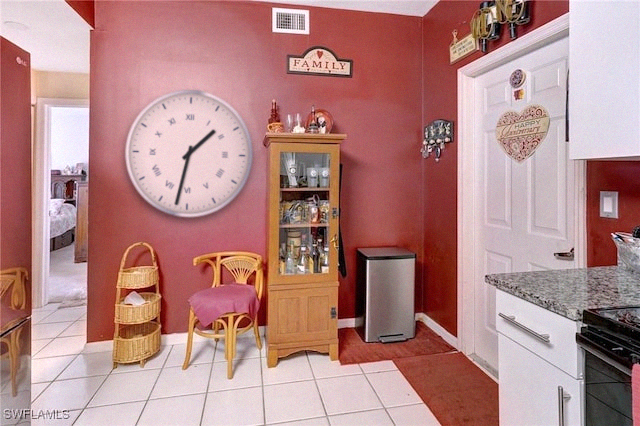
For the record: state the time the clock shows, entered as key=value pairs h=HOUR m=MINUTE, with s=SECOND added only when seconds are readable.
h=1 m=32
